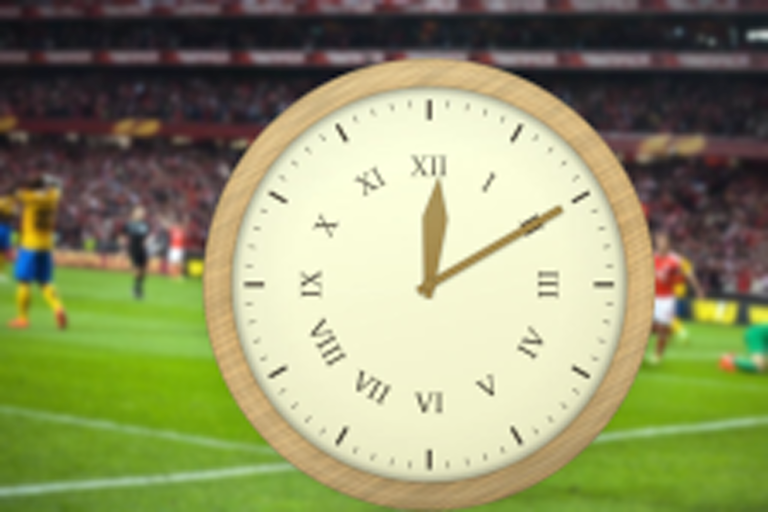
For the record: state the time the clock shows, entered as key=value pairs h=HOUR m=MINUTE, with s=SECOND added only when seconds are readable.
h=12 m=10
